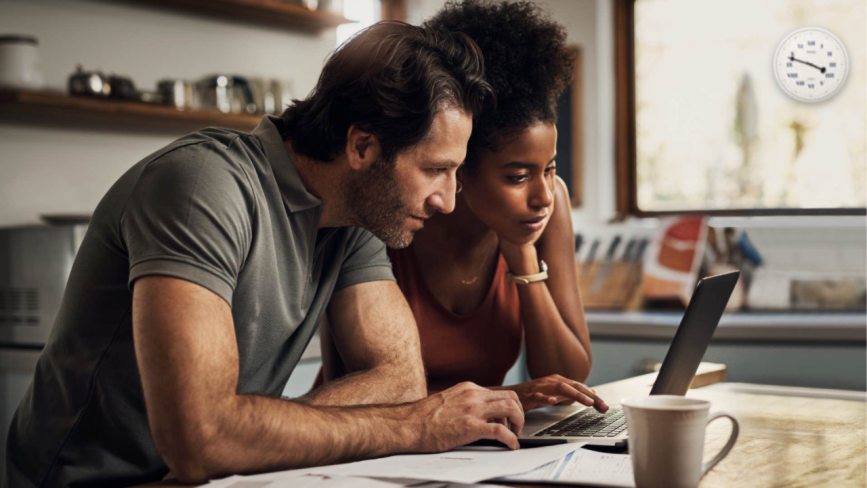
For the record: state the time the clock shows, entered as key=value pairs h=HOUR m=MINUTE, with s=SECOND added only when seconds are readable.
h=3 m=48
